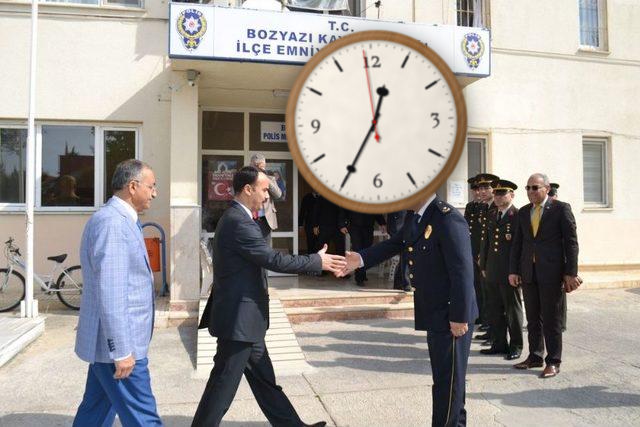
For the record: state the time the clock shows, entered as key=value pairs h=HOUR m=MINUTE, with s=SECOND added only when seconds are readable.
h=12 m=34 s=59
